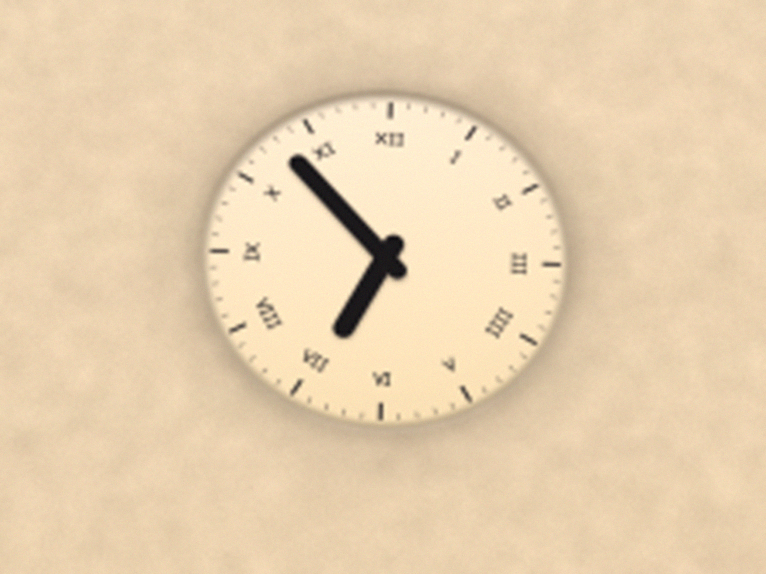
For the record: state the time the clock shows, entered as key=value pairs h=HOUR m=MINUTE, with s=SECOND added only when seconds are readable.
h=6 m=53
